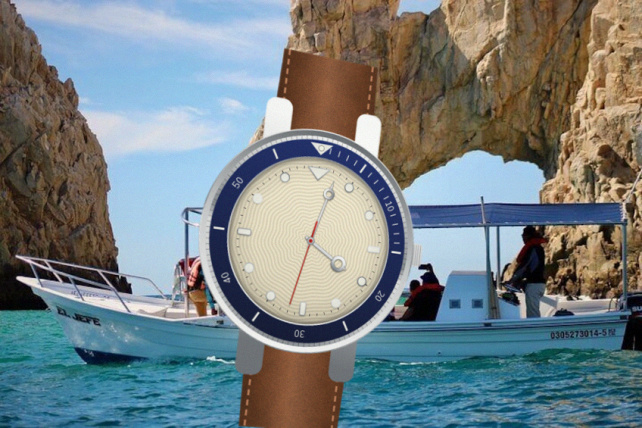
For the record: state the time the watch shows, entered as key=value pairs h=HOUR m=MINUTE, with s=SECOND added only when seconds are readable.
h=4 m=2 s=32
